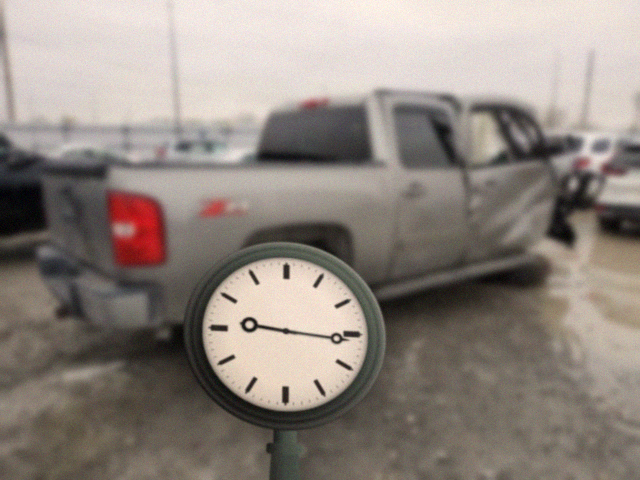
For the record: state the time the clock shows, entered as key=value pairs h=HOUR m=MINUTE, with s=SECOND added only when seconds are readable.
h=9 m=16
